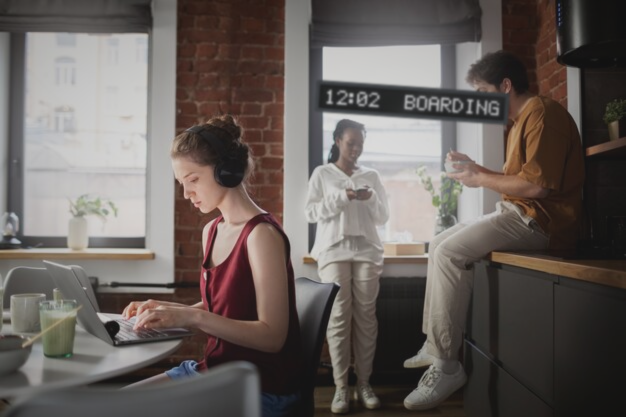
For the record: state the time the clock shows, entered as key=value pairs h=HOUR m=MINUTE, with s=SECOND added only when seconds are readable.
h=12 m=2
